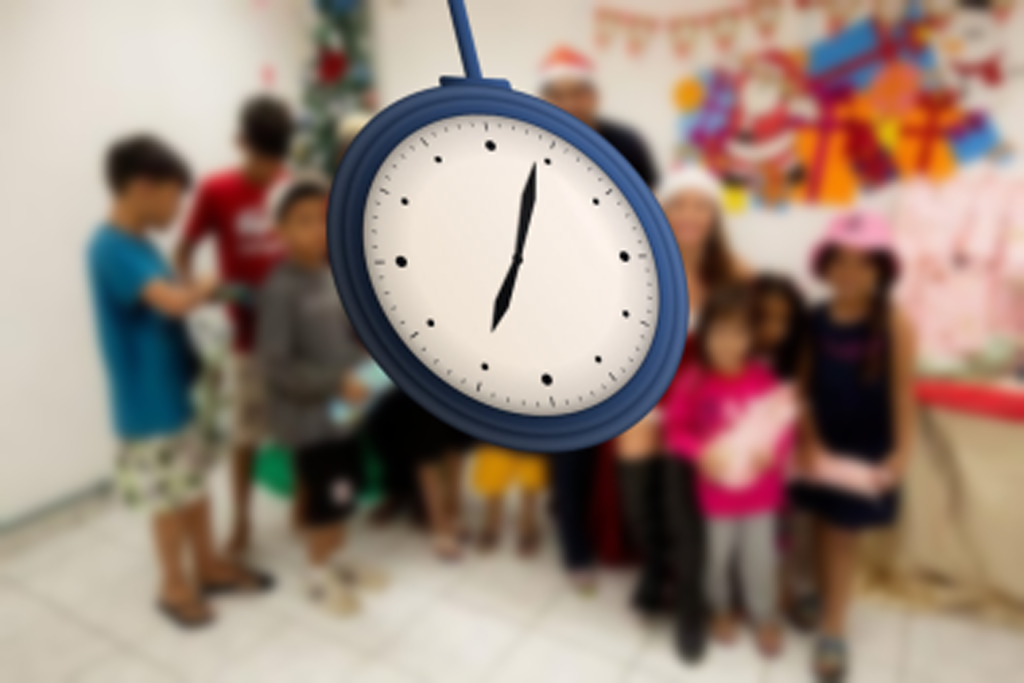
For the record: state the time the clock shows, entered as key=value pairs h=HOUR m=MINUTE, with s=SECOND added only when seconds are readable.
h=7 m=4
